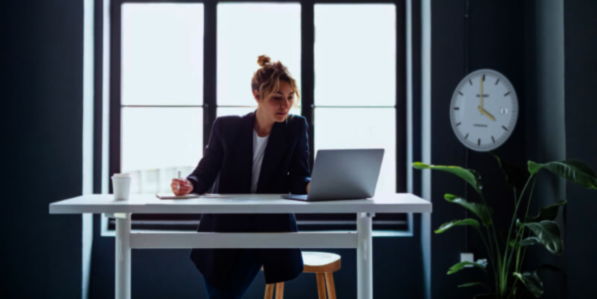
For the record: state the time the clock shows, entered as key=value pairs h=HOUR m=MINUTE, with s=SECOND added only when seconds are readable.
h=3 m=59
